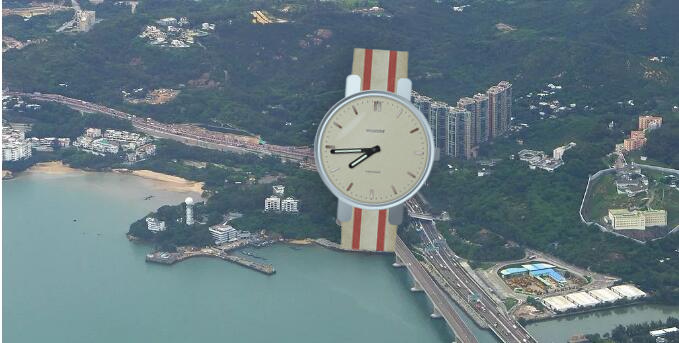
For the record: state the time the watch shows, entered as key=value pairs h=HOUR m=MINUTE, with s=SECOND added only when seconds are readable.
h=7 m=44
